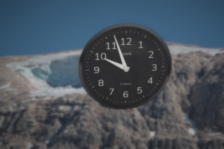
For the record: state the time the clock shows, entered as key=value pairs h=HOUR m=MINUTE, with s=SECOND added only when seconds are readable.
h=9 m=57
